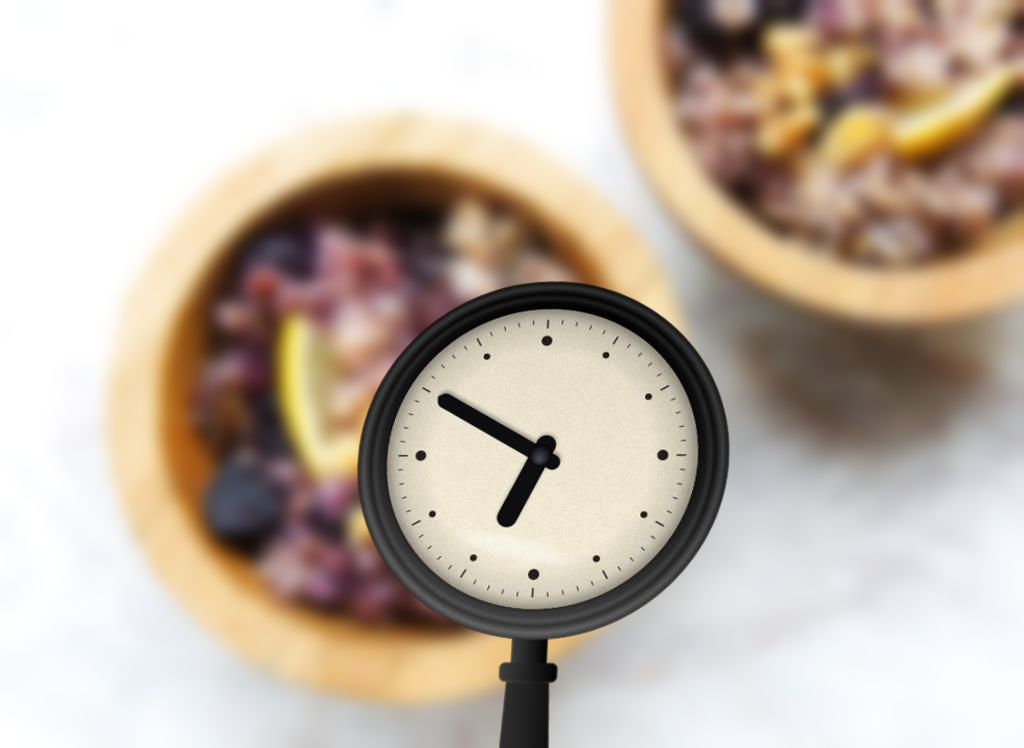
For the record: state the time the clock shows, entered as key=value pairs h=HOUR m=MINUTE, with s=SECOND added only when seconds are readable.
h=6 m=50
